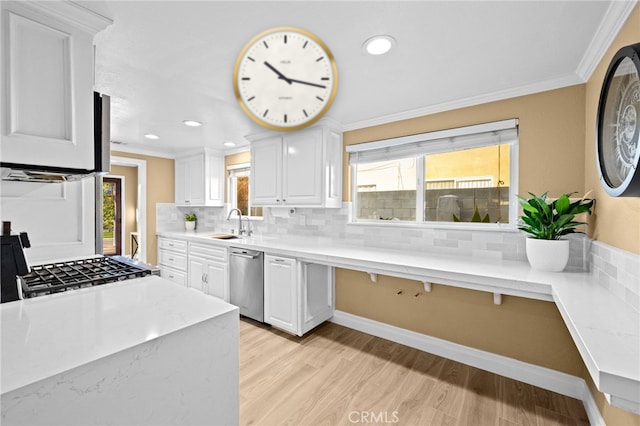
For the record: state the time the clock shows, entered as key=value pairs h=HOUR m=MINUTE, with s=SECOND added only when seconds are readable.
h=10 m=17
